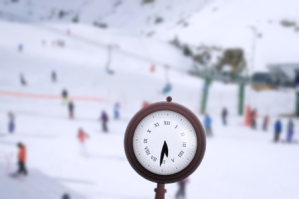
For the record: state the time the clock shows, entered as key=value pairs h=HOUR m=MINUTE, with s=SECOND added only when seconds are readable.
h=5 m=31
